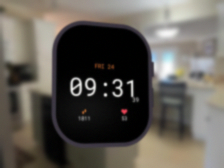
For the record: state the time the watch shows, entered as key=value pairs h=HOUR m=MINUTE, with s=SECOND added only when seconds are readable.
h=9 m=31
